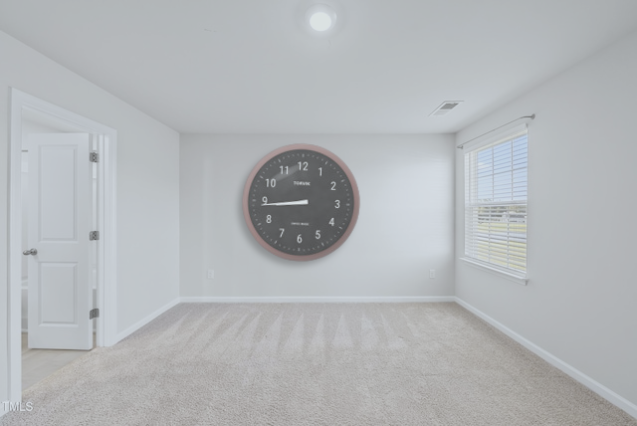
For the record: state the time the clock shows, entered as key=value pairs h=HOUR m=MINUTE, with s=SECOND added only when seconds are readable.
h=8 m=44
